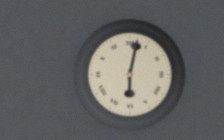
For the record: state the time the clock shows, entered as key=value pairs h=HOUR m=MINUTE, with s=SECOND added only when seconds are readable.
h=6 m=2
